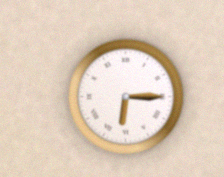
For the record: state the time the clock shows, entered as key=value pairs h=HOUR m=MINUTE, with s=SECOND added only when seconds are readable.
h=6 m=15
